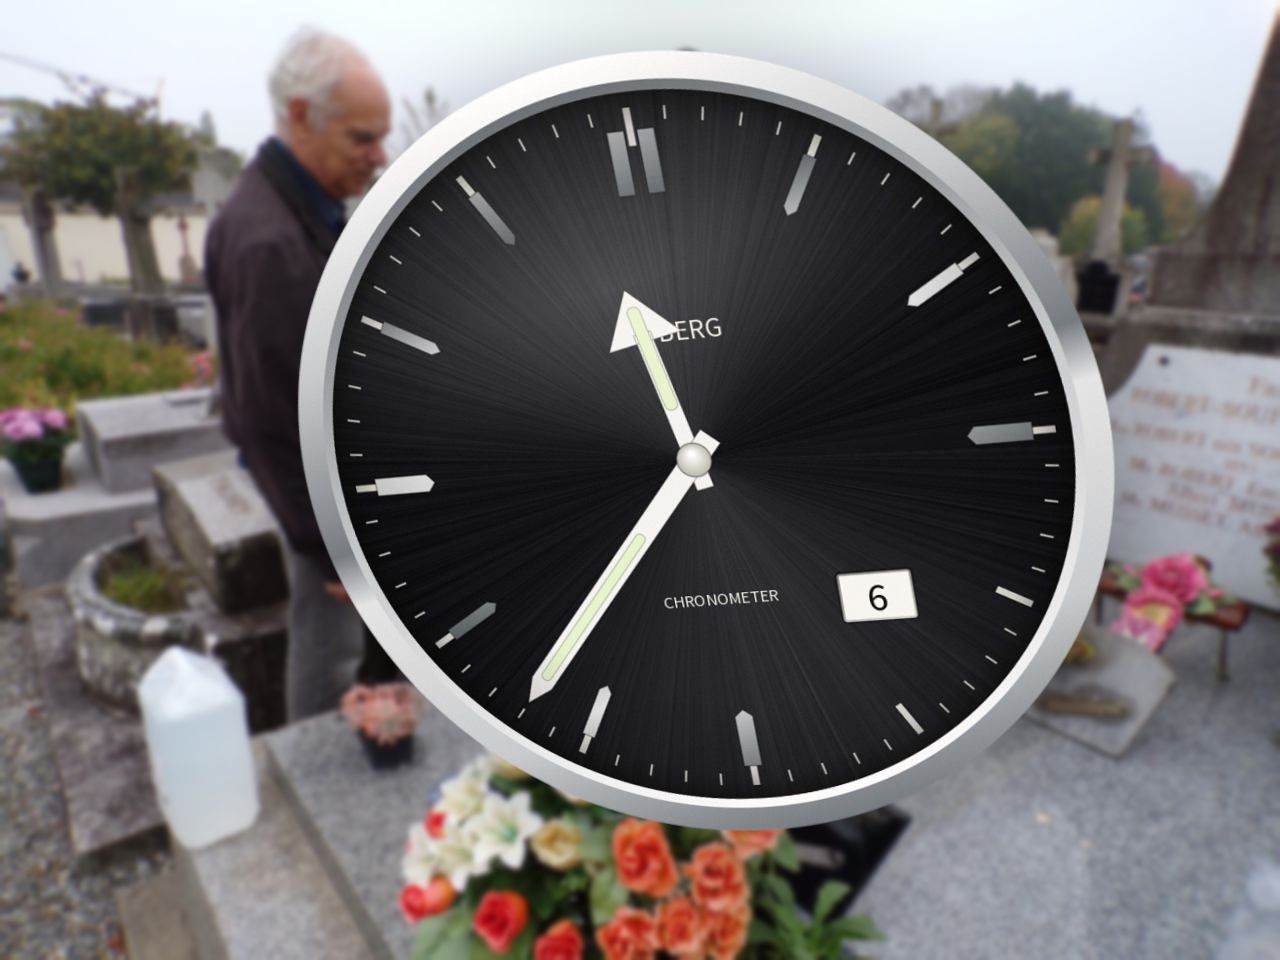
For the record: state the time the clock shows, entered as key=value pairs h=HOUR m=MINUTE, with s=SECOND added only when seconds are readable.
h=11 m=37
